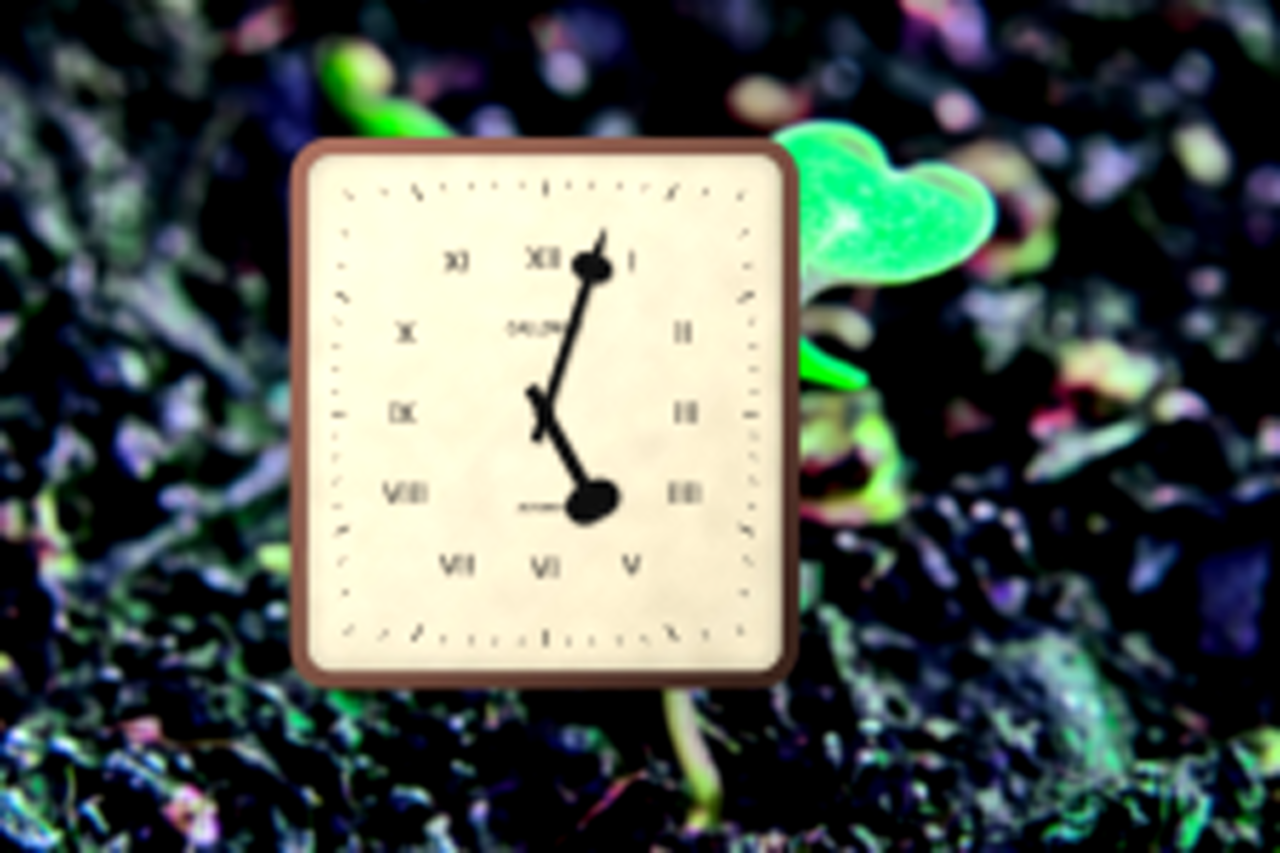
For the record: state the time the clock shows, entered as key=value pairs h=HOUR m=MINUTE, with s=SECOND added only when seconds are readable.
h=5 m=3
